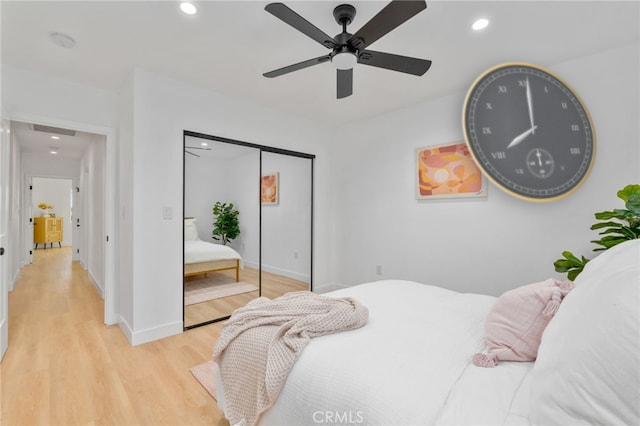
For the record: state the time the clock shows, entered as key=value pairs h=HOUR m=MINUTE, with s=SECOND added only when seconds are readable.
h=8 m=1
